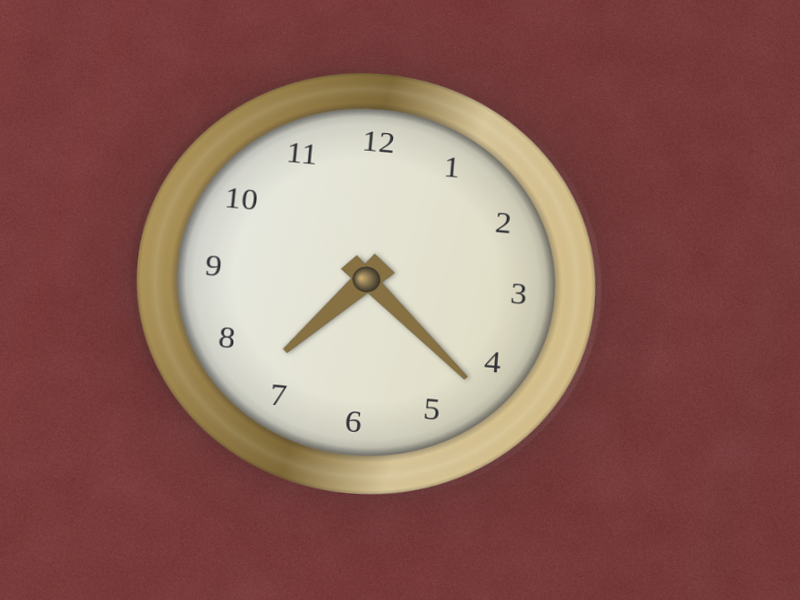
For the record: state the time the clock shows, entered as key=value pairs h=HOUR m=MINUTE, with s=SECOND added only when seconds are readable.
h=7 m=22
